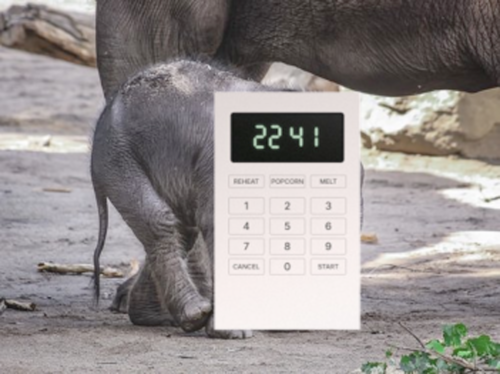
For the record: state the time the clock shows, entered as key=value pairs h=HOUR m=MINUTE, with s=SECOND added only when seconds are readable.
h=22 m=41
